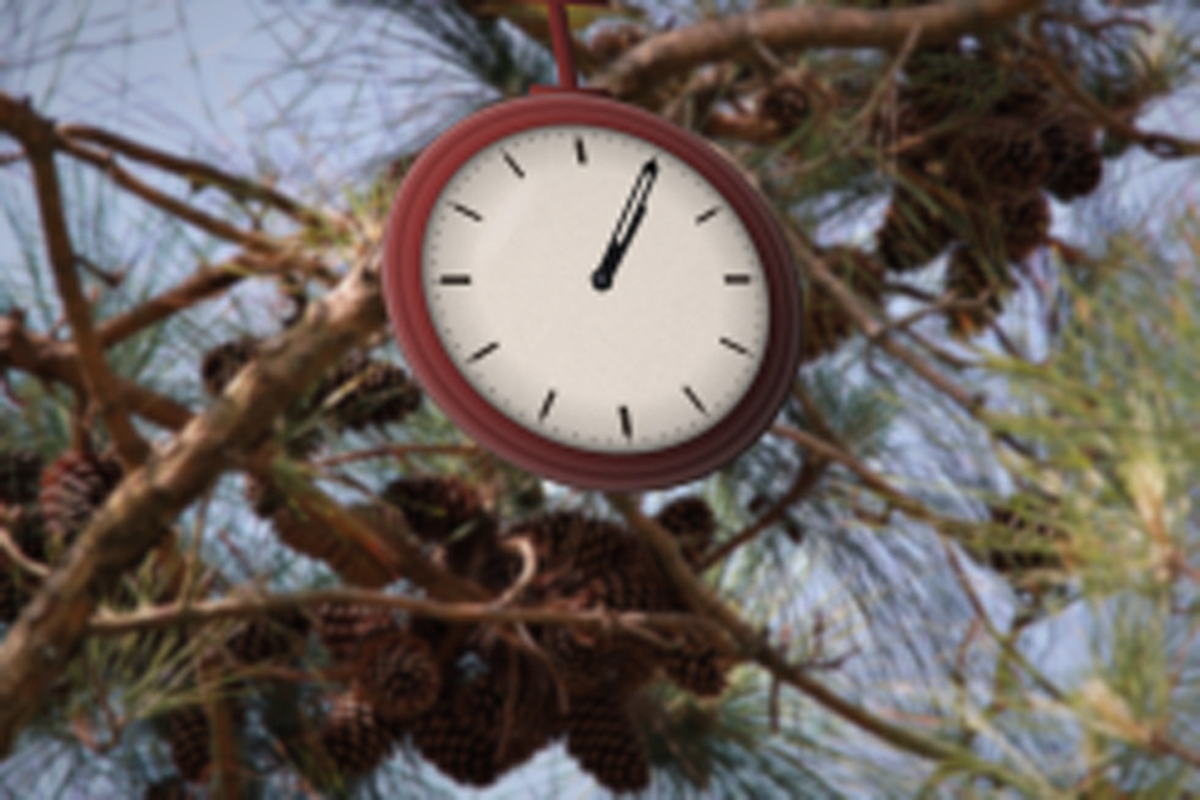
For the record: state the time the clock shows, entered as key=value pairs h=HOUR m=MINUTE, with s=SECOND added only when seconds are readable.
h=1 m=5
